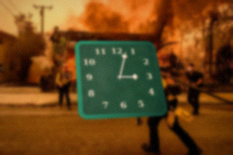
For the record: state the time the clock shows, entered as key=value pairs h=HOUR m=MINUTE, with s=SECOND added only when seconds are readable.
h=3 m=3
